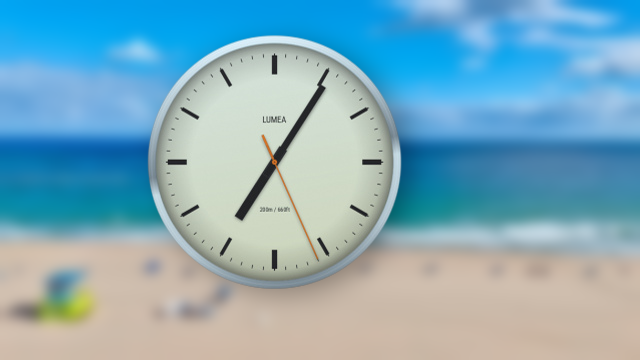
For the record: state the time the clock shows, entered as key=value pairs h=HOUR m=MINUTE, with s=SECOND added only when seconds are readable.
h=7 m=5 s=26
